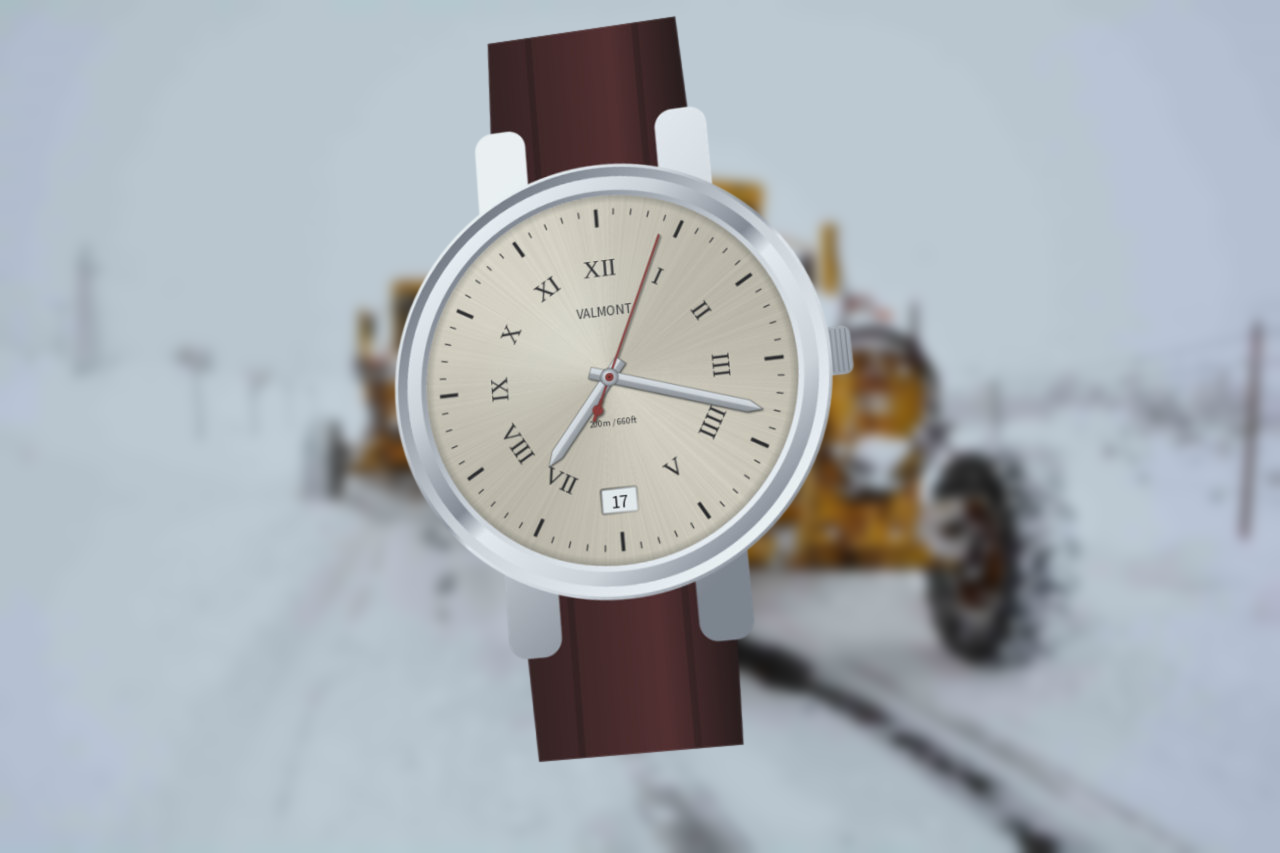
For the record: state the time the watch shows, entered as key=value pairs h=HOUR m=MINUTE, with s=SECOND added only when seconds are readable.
h=7 m=18 s=4
